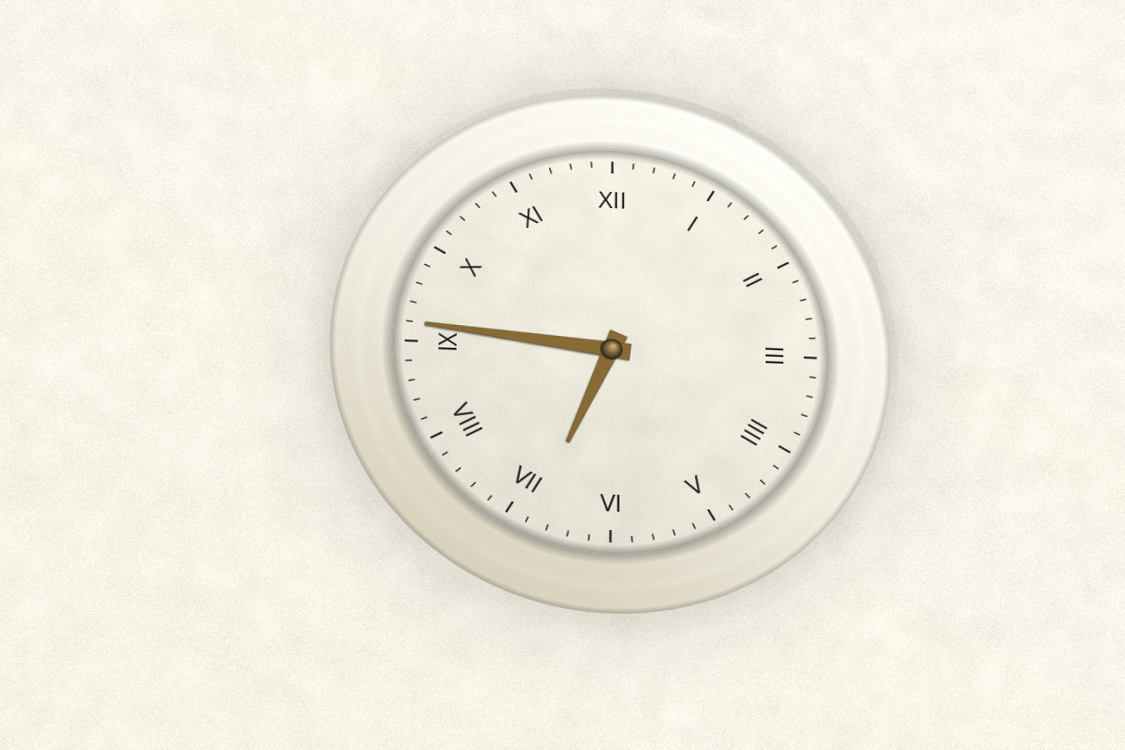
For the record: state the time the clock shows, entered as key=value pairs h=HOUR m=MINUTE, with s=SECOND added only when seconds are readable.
h=6 m=46
